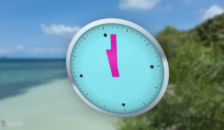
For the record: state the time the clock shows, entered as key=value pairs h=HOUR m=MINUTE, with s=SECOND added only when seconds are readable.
h=12 m=2
